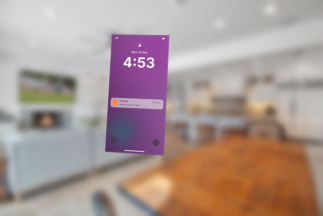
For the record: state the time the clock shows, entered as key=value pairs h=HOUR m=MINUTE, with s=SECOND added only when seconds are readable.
h=4 m=53
